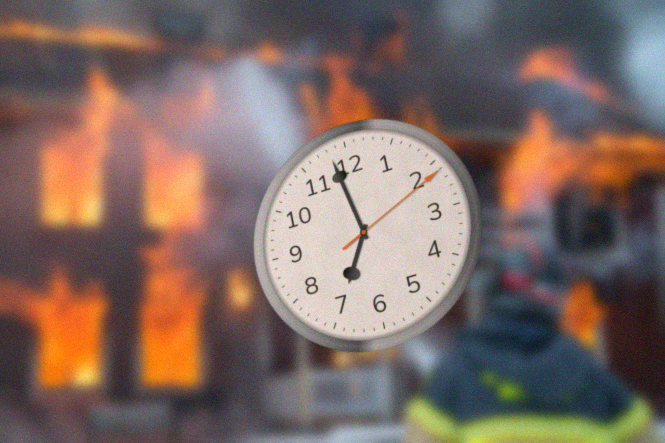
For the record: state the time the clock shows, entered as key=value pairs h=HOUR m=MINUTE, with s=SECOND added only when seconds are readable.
h=6 m=58 s=11
